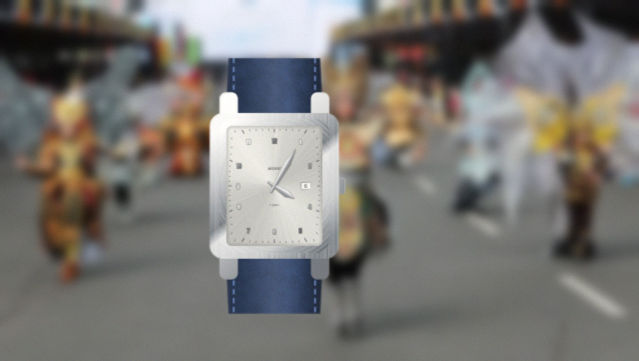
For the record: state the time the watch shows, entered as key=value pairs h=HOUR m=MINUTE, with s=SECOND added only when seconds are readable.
h=4 m=5
